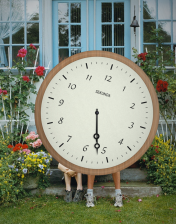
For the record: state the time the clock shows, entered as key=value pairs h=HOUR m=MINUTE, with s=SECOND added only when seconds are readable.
h=5 m=27
